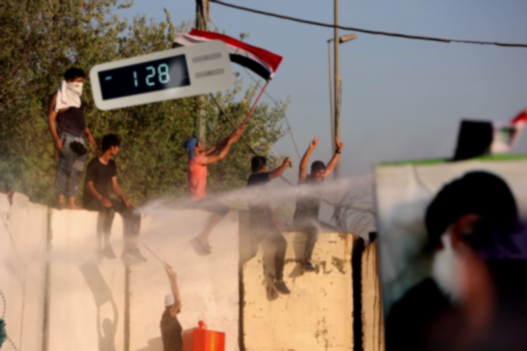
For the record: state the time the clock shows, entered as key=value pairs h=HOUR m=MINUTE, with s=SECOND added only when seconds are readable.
h=1 m=28
